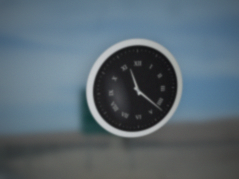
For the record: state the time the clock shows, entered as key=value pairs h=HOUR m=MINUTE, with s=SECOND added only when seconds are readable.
h=11 m=22
